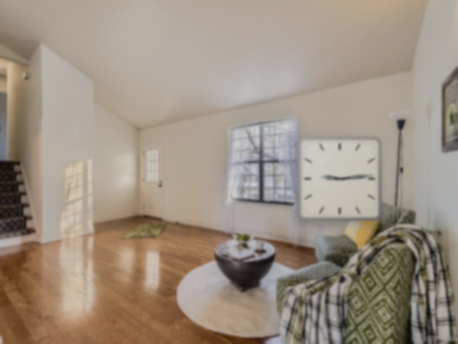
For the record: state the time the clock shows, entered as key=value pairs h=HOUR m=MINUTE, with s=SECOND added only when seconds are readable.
h=9 m=14
